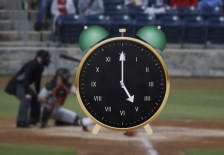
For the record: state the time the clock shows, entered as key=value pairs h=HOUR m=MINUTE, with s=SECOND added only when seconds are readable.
h=5 m=0
